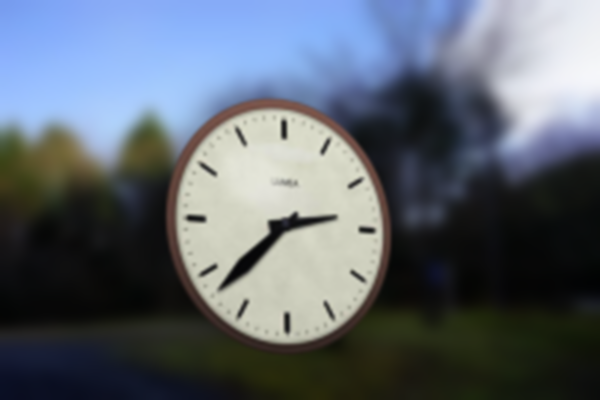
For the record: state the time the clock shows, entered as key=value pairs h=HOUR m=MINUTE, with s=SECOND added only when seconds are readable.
h=2 m=38
